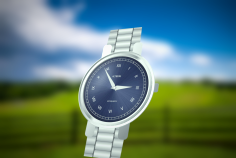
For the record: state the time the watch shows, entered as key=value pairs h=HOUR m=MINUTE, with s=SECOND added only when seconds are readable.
h=2 m=54
